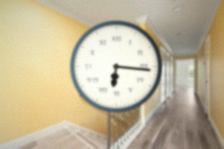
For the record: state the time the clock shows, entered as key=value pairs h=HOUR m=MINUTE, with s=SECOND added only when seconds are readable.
h=6 m=16
